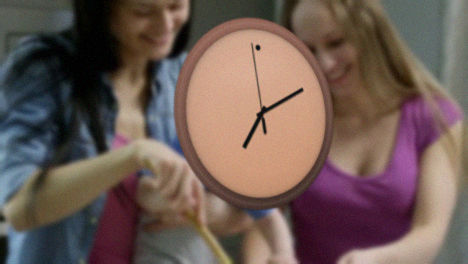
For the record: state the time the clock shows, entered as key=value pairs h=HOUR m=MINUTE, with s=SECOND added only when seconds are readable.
h=7 m=10 s=59
